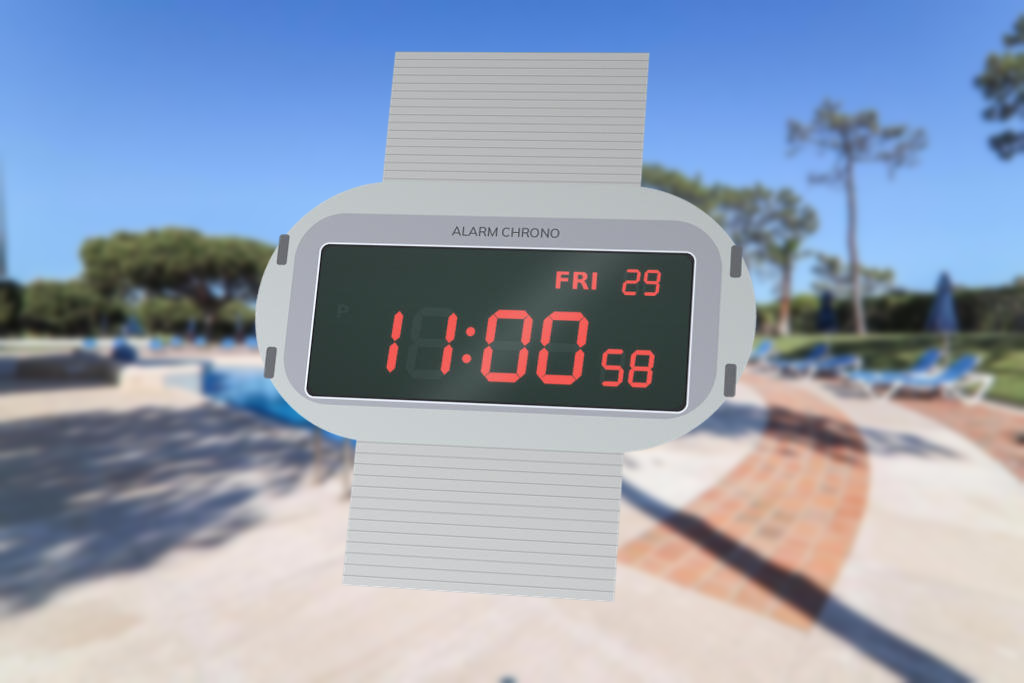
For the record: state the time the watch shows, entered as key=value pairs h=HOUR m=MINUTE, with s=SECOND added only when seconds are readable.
h=11 m=0 s=58
